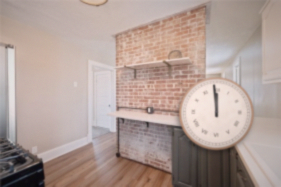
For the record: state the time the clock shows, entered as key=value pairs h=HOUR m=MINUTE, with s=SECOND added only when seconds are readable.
h=11 m=59
